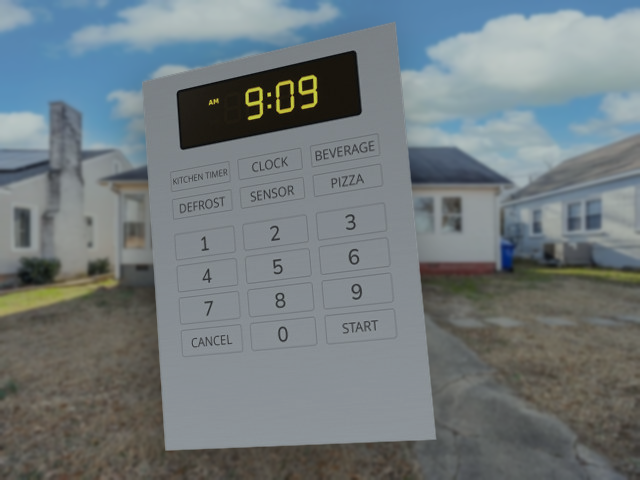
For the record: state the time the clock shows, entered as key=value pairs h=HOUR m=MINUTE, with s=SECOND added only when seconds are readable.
h=9 m=9
